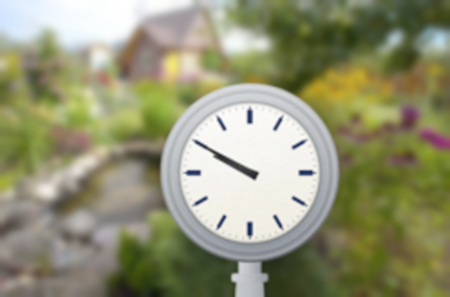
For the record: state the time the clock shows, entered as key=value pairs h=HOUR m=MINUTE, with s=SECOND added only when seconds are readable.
h=9 m=50
